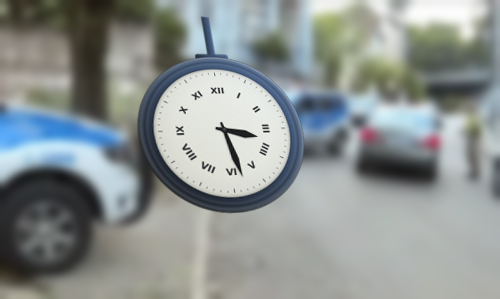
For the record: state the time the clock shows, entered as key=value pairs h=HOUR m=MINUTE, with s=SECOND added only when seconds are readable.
h=3 m=28
